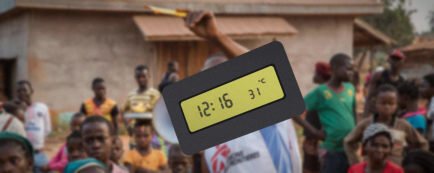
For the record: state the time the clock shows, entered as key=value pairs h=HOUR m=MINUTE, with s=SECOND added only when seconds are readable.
h=12 m=16
